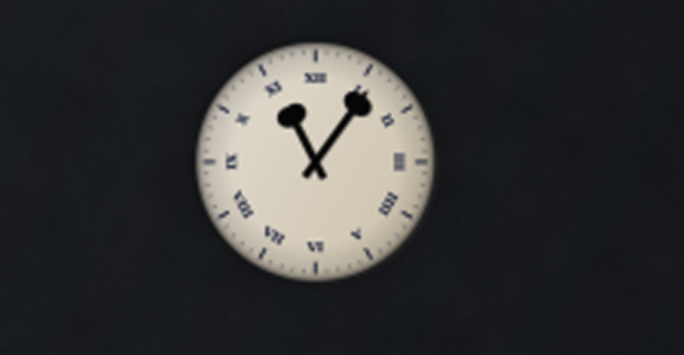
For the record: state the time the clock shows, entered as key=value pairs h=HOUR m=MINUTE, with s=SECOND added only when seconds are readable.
h=11 m=6
